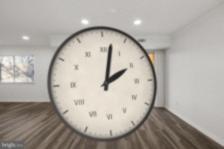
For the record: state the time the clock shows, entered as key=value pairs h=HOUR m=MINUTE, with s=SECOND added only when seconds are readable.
h=2 m=2
